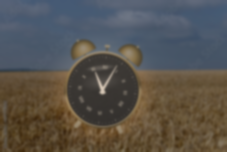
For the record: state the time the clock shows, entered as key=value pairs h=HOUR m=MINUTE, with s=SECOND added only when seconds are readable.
h=11 m=4
